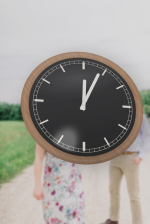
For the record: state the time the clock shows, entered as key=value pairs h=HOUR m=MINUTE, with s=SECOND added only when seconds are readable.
h=12 m=4
